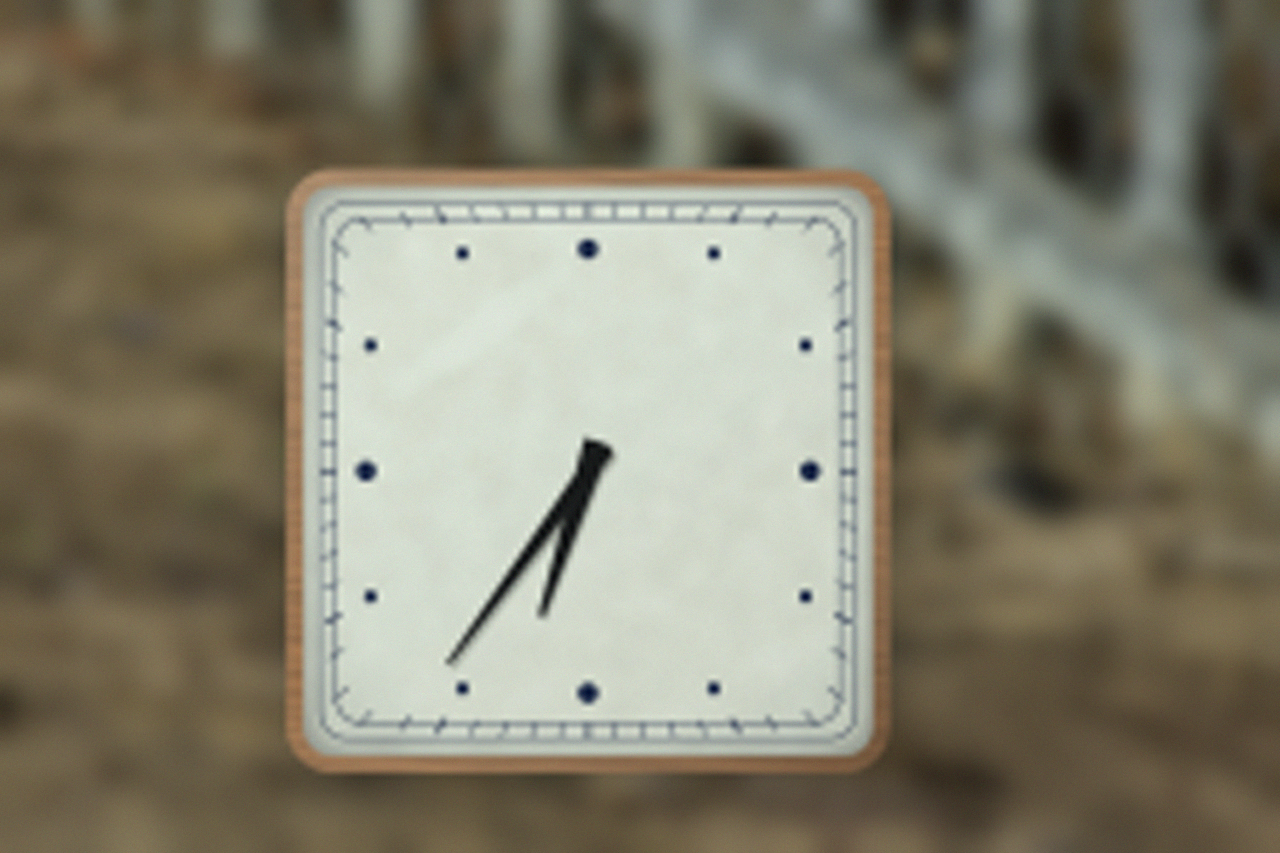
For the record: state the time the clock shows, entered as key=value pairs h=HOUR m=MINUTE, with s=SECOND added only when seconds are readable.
h=6 m=36
